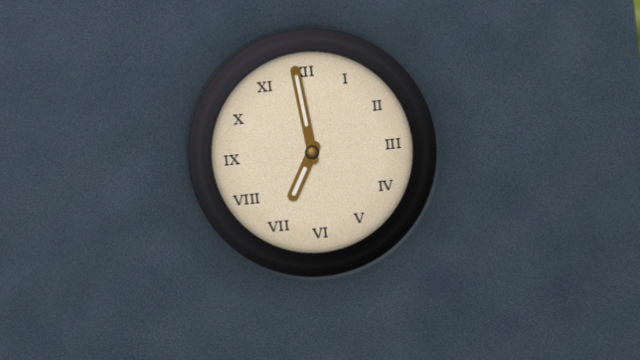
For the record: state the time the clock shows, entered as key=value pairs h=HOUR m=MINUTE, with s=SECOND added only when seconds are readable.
h=6 m=59
